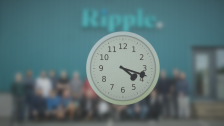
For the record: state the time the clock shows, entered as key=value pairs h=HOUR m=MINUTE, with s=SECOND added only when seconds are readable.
h=4 m=18
